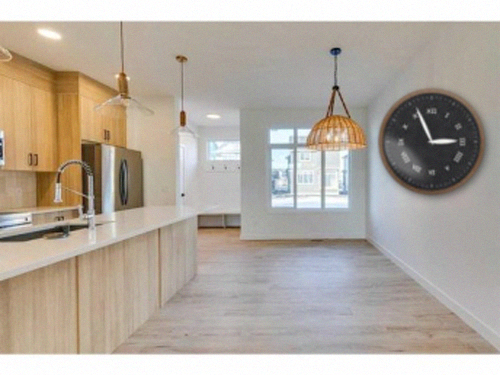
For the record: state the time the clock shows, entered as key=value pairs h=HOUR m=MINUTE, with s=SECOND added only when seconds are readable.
h=2 m=56
